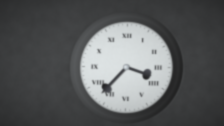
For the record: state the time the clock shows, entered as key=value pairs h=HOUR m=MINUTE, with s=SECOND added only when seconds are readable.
h=3 m=37
